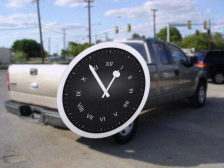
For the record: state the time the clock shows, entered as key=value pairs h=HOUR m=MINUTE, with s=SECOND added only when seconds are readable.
h=12 m=54
